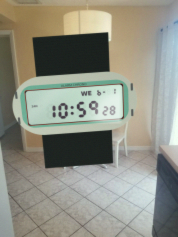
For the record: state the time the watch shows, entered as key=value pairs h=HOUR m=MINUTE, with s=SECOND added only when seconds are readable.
h=10 m=59 s=28
